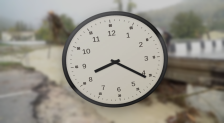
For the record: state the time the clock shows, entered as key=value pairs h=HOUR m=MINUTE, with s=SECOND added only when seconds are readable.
h=8 m=21
